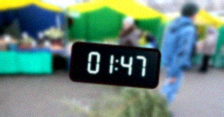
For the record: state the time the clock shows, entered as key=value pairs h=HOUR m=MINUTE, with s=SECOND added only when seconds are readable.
h=1 m=47
